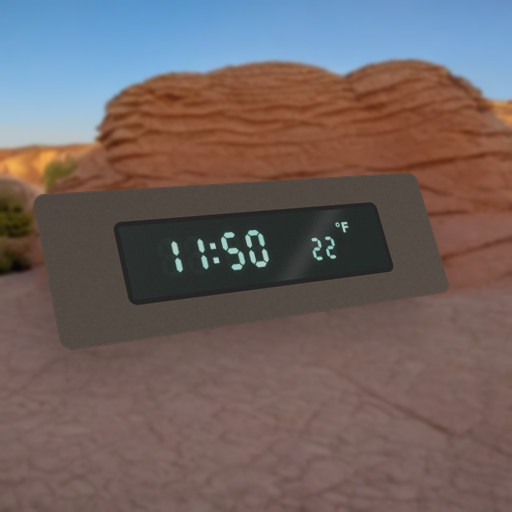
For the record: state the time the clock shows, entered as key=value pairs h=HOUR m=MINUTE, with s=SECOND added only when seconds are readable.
h=11 m=50
